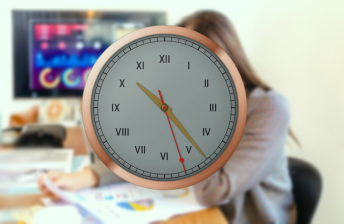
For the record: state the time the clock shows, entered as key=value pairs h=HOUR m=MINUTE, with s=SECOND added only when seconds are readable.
h=10 m=23 s=27
